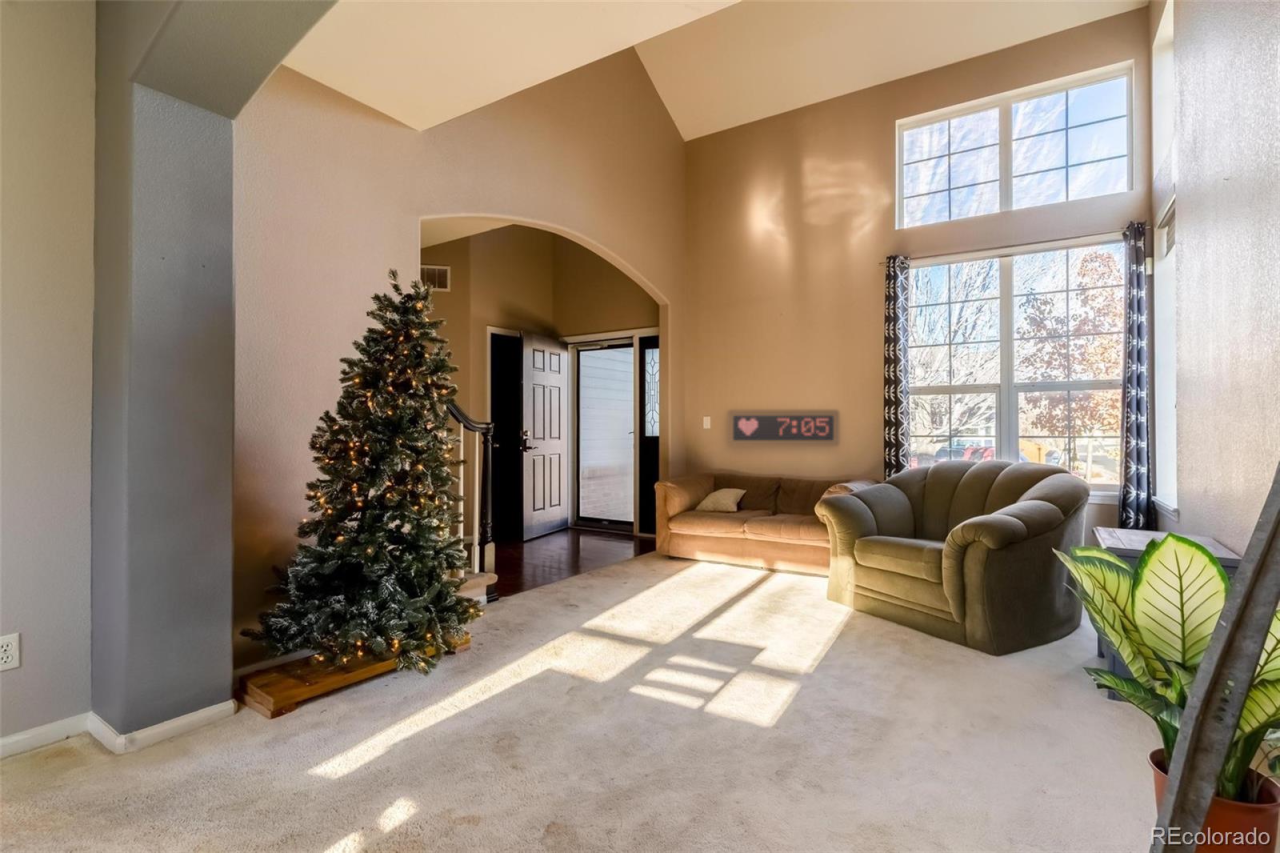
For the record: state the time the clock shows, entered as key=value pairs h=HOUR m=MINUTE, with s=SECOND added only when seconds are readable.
h=7 m=5
